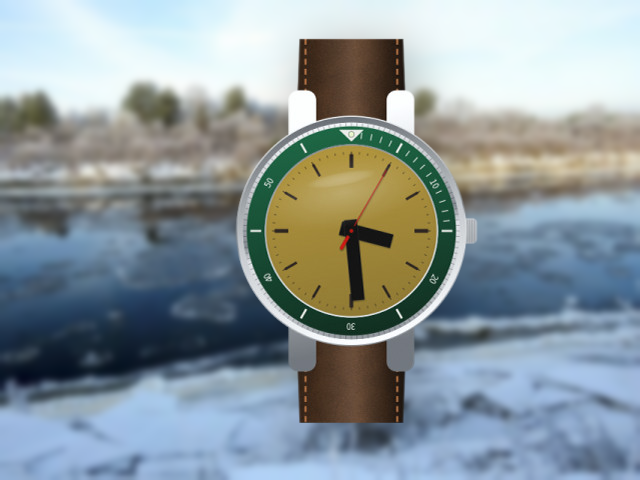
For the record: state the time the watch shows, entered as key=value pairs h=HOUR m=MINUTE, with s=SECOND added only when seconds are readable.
h=3 m=29 s=5
